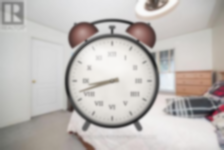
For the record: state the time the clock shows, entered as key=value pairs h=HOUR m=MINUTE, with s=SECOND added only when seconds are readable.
h=8 m=42
